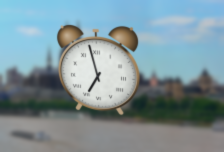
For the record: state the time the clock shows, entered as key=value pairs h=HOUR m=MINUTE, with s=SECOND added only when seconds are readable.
h=6 m=58
